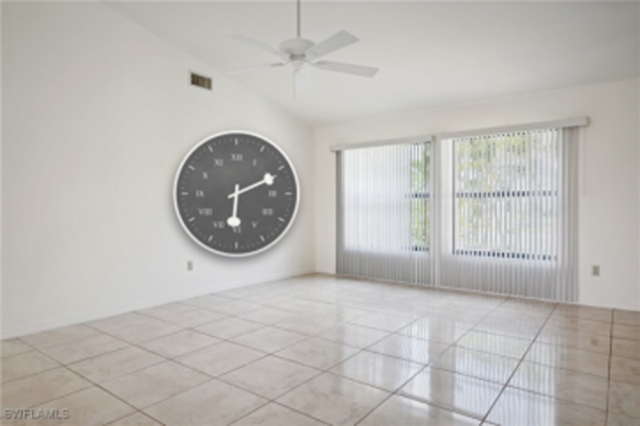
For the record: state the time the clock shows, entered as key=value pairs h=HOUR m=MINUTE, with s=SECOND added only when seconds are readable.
h=6 m=11
